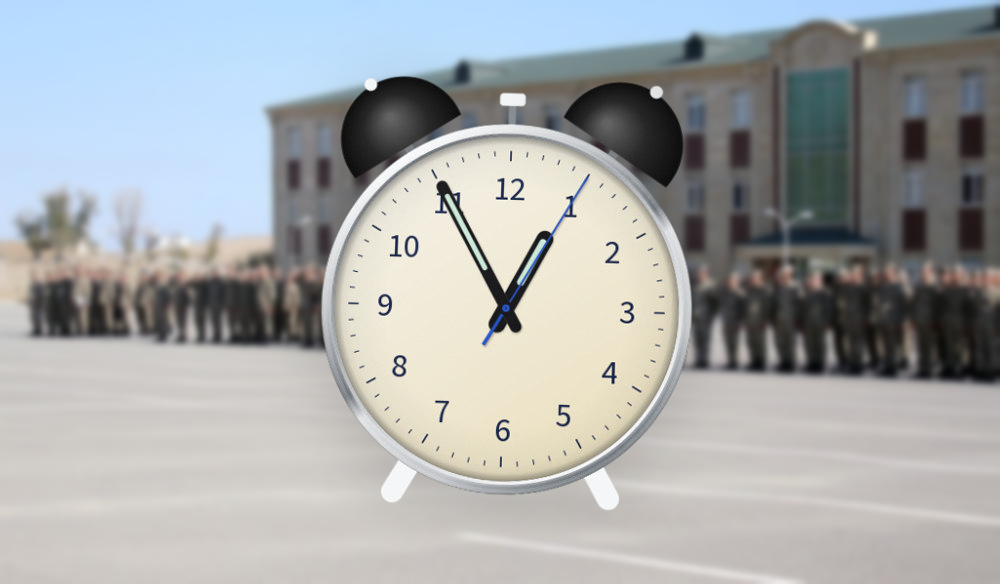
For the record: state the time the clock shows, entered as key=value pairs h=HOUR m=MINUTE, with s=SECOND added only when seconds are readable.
h=12 m=55 s=5
